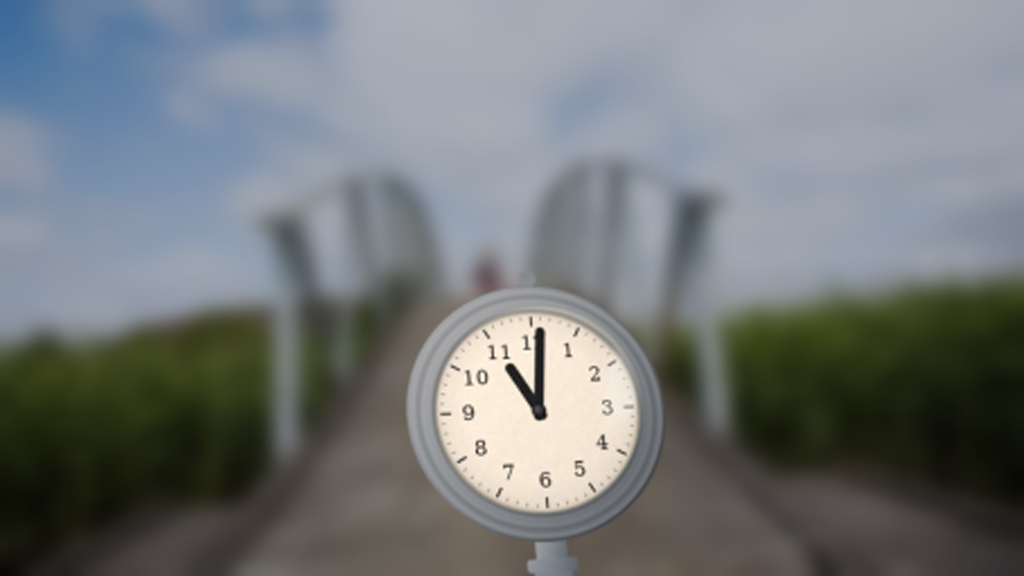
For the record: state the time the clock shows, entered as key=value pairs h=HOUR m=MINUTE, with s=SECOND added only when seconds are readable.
h=11 m=1
